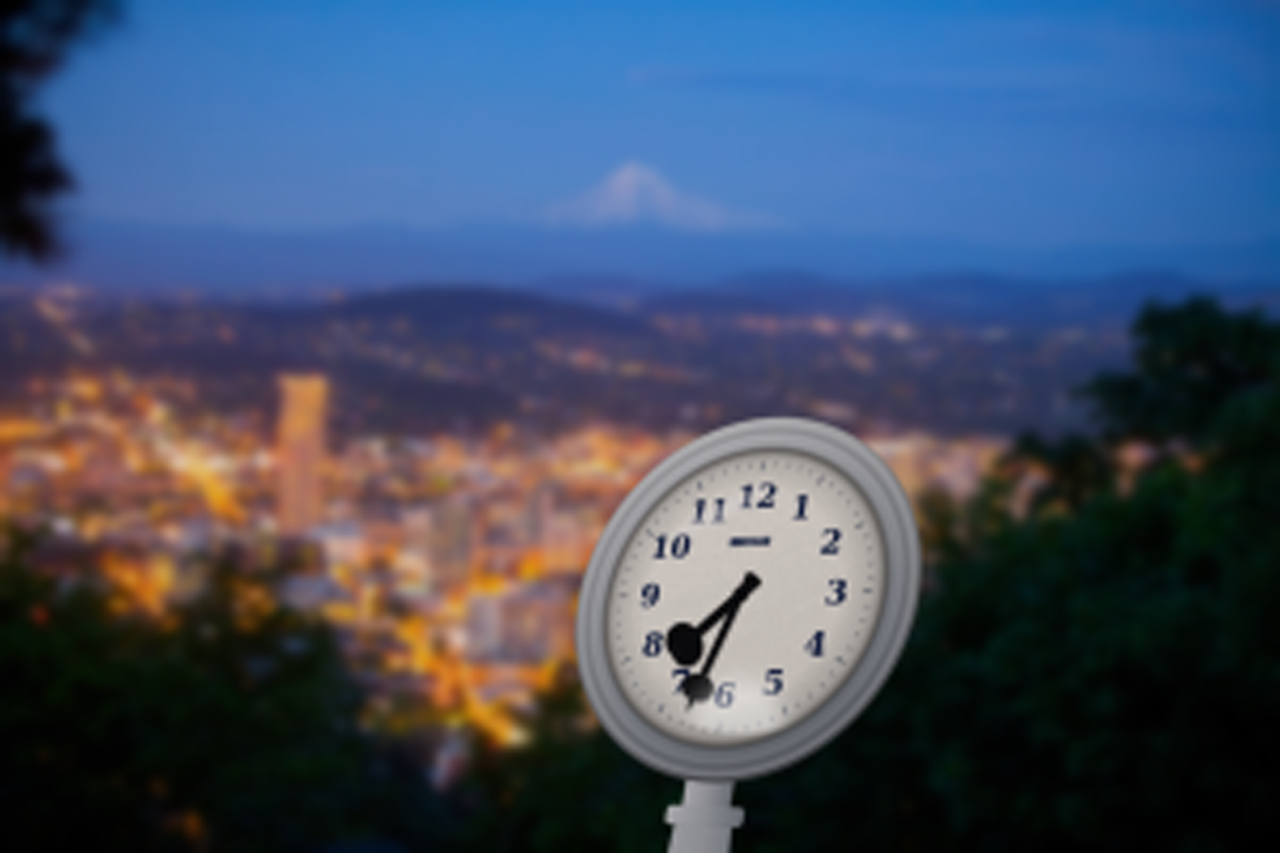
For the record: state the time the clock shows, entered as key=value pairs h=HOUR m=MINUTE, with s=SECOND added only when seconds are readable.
h=7 m=33
